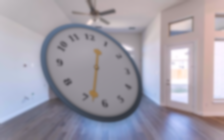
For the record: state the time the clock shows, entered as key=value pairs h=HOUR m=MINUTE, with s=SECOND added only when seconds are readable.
h=12 m=33
